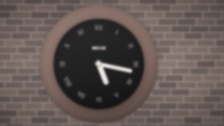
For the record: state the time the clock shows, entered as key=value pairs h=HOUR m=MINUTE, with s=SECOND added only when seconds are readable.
h=5 m=17
